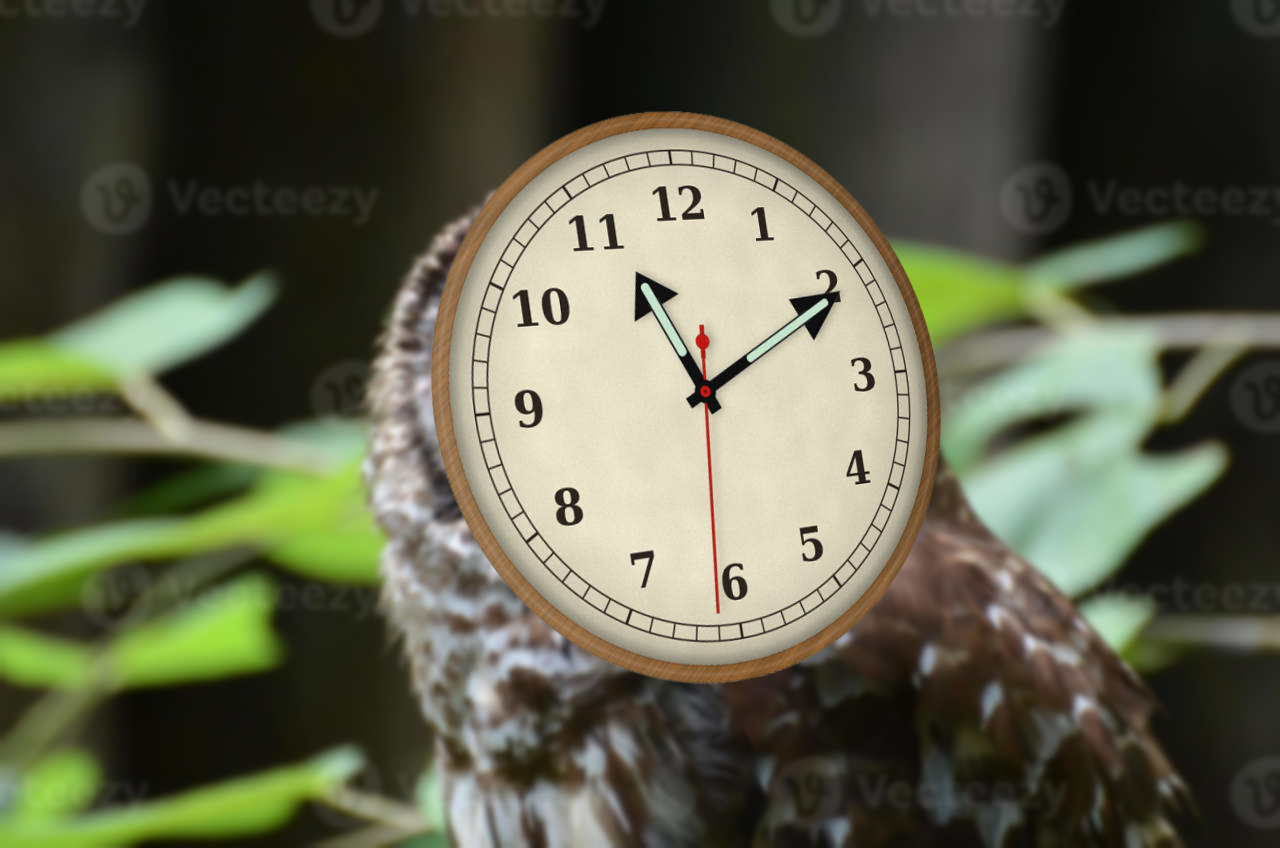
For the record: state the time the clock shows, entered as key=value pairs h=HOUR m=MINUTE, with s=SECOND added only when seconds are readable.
h=11 m=10 s=31
